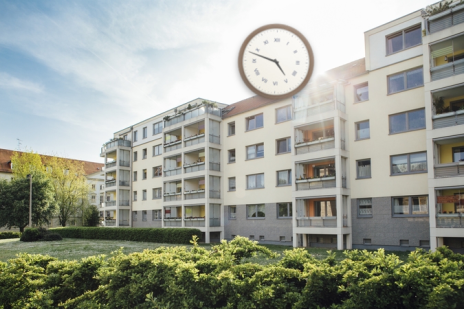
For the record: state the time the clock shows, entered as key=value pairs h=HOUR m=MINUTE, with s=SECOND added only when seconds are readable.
h=4 m=48
